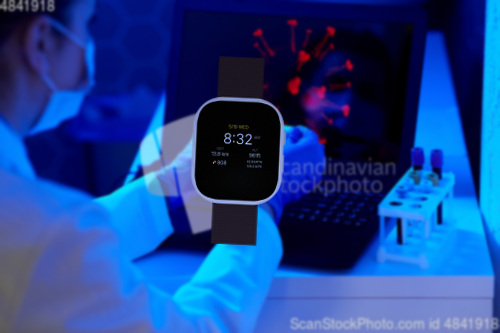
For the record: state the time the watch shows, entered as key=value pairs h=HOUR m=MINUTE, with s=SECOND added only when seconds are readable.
h=8 m=32
